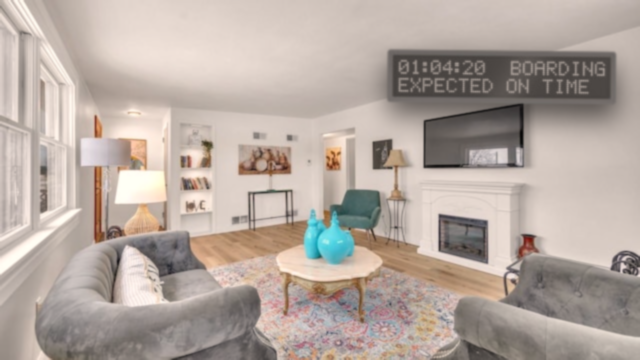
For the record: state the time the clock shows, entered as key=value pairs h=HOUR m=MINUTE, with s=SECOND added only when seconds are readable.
h=1 m=4 s=20
